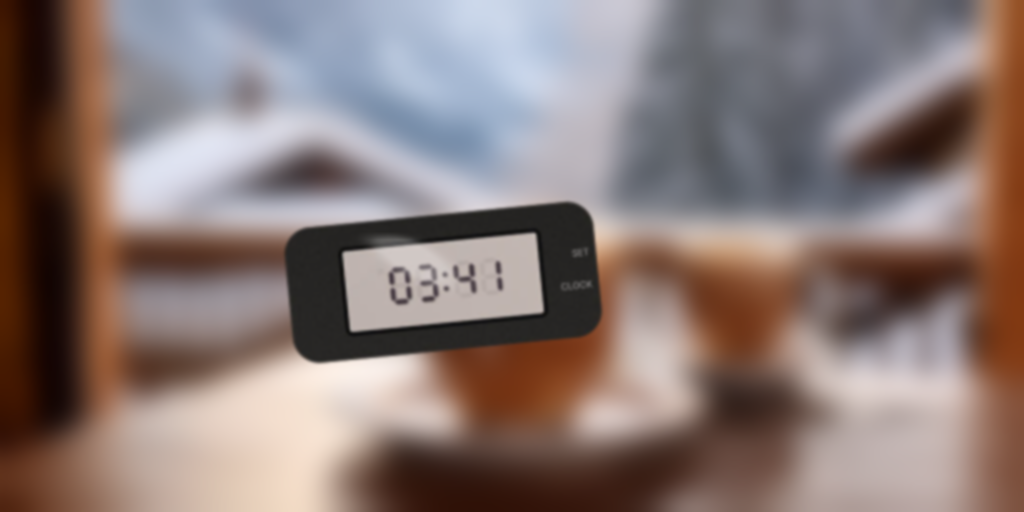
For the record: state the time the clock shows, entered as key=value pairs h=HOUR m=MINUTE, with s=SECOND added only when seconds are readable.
h=3 m=41
